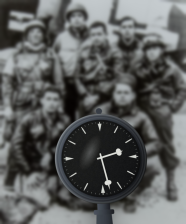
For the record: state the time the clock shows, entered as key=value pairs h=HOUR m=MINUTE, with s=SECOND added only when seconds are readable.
h=2 m=28
